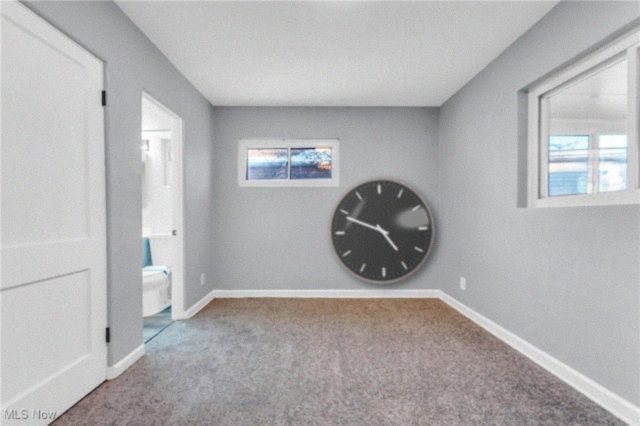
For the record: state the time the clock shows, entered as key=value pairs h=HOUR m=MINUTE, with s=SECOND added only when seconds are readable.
h=4 m=49
